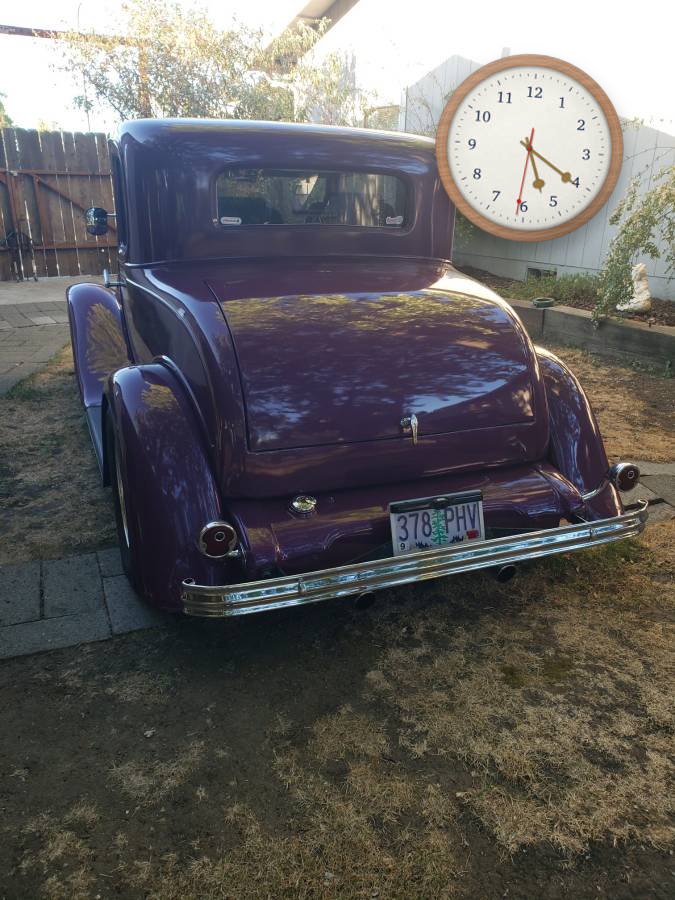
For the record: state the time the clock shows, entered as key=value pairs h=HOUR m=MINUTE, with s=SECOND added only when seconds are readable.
h=5 m=20 s=31
